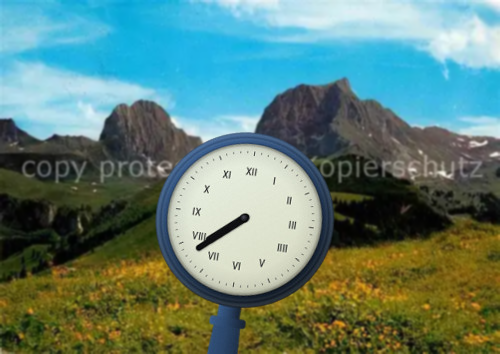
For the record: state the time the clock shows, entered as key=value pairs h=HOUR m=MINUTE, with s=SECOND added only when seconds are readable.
h=7 m=38
